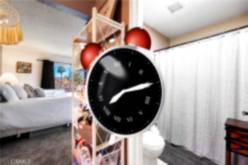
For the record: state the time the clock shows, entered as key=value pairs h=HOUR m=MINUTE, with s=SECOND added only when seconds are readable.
h=8 m=15
